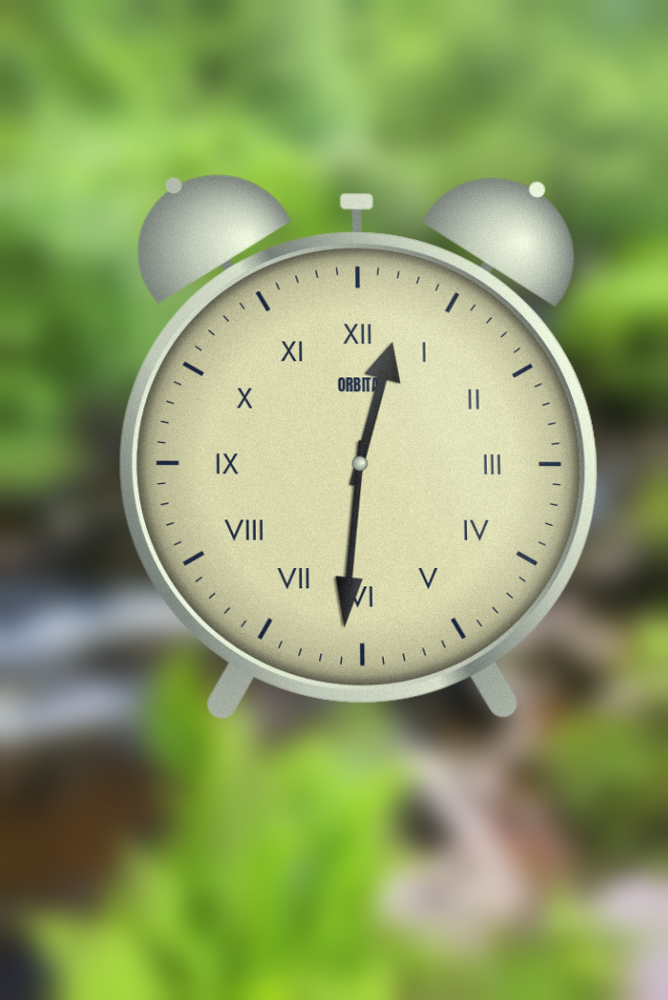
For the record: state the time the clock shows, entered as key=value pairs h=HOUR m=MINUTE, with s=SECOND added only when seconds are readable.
h=12 m=31
